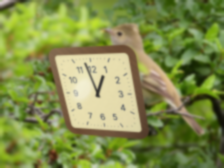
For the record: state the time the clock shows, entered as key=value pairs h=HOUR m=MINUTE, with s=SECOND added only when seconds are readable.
h=12 m=58
